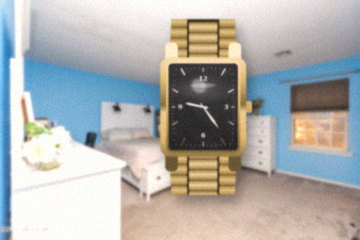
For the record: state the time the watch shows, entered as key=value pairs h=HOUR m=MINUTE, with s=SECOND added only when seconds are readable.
h=9 m=24
